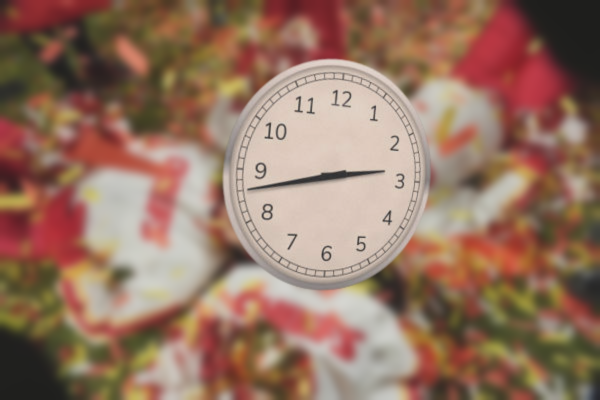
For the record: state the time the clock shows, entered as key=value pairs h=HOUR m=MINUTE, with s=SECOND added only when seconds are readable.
h=2 m=43
